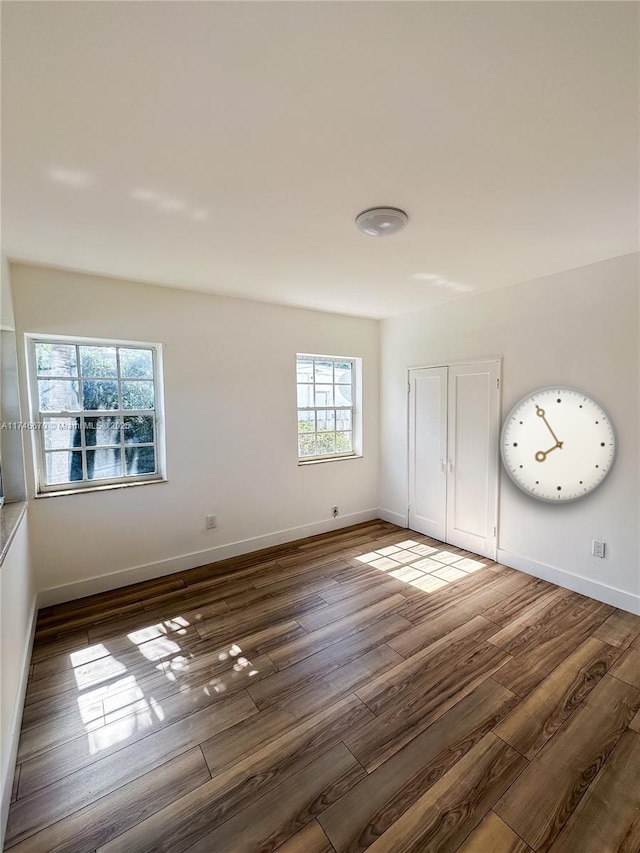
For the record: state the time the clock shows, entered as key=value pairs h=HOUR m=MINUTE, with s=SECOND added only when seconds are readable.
h=7 m=55
